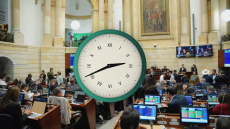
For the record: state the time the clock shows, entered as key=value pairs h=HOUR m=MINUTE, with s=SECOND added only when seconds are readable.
h=2 m=41
